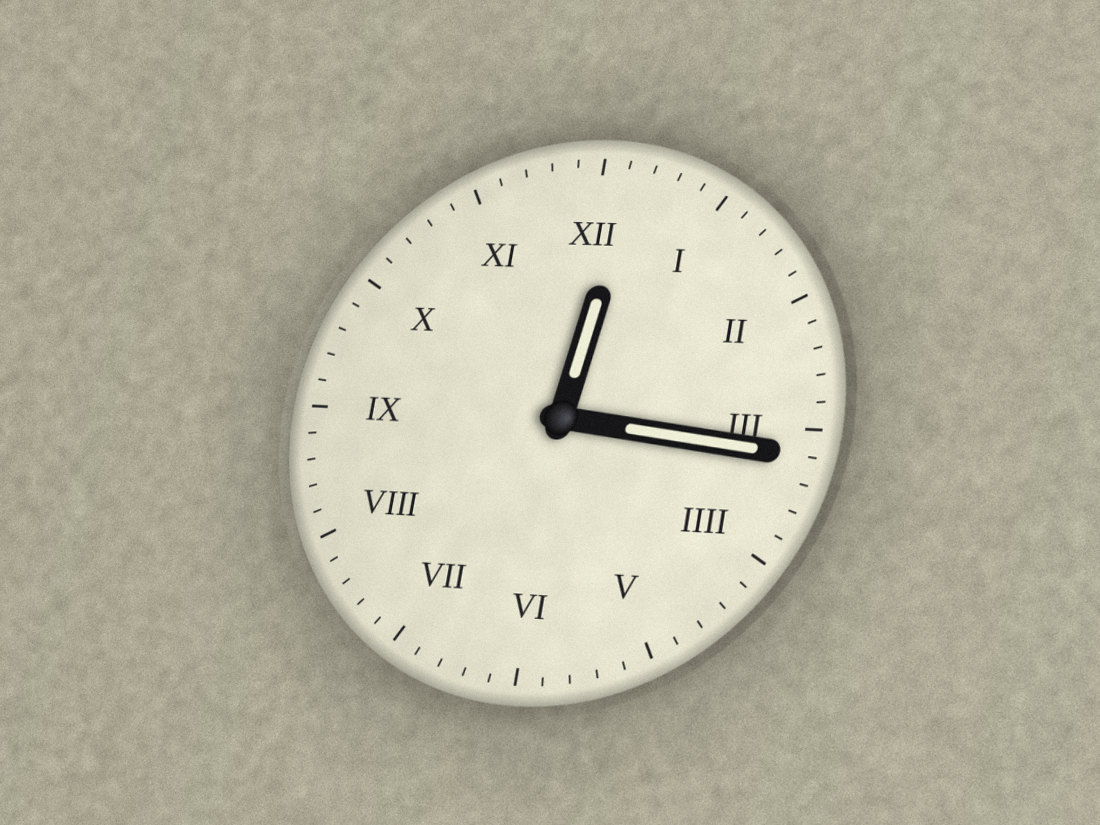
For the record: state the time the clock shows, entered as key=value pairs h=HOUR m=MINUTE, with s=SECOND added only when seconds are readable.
h=12 m=16
